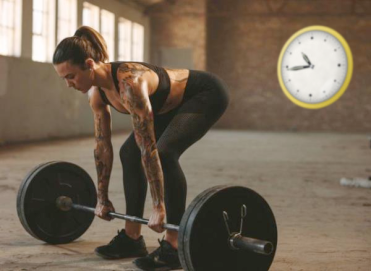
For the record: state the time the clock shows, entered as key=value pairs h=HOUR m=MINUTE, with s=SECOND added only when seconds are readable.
h=10 m=44
